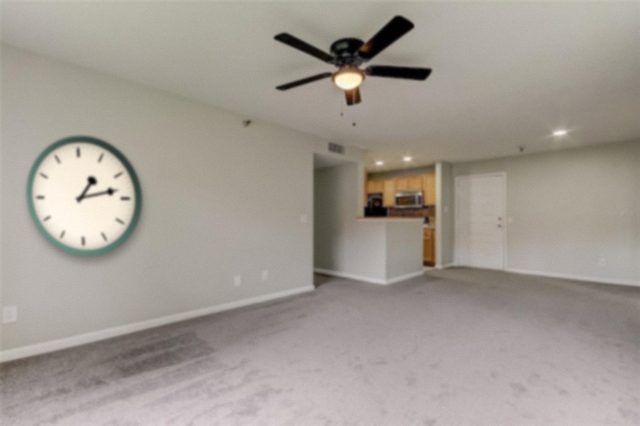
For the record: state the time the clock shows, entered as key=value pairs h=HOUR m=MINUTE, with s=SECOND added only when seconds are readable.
h=1 m=13
